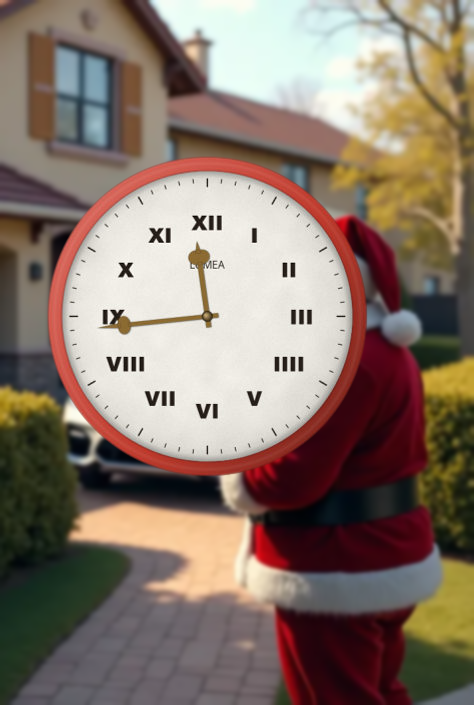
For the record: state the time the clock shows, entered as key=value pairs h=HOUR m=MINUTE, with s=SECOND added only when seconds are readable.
h=11 m=44
